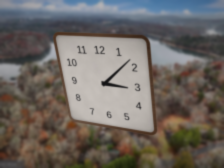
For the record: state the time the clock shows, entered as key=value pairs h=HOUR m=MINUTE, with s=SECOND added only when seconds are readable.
h=3 m=8
